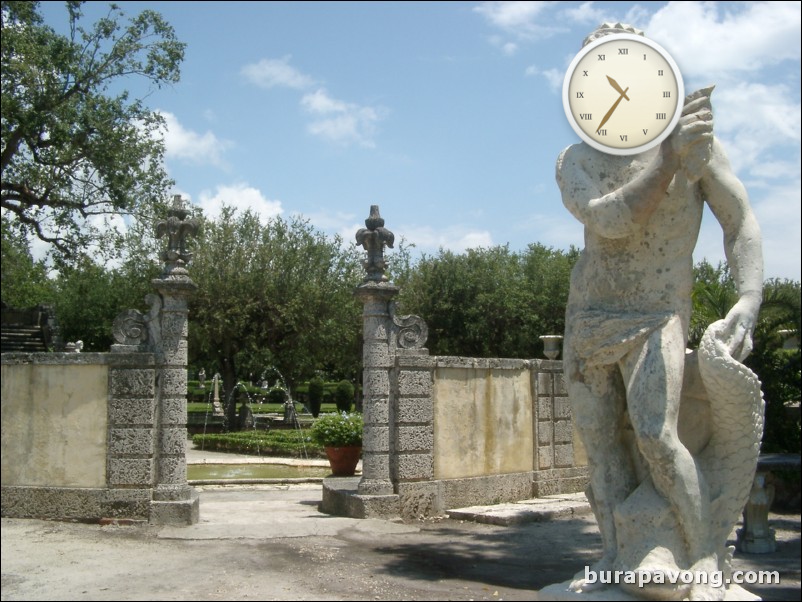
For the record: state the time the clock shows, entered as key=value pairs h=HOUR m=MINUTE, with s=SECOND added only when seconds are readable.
h=10 m=36
